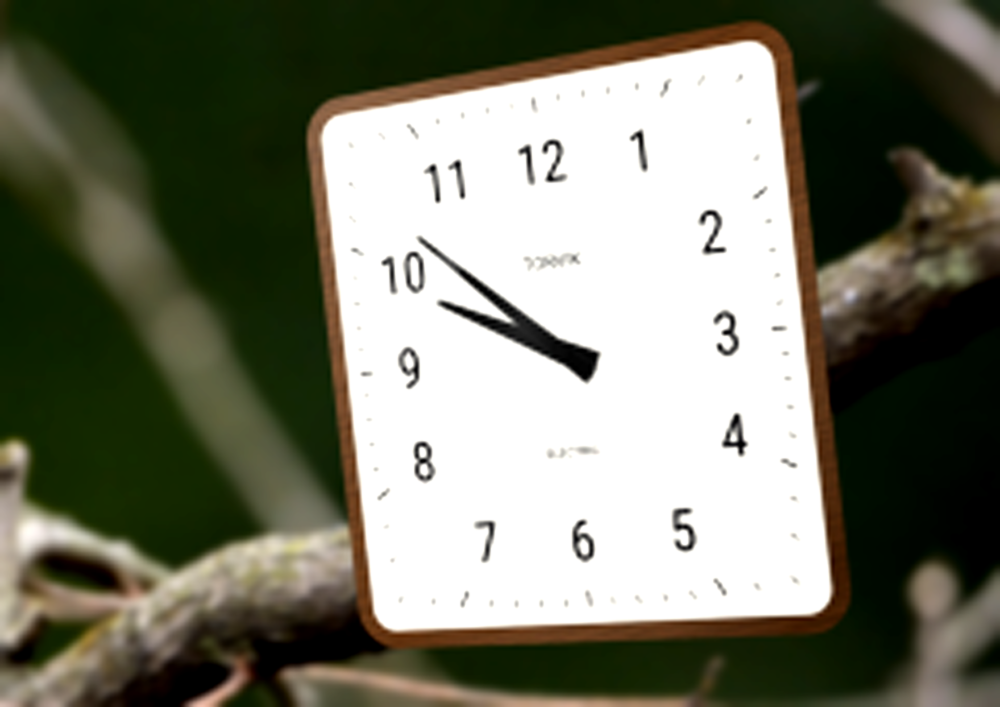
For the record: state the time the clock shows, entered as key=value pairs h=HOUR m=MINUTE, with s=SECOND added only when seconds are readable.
h=9 m=52
